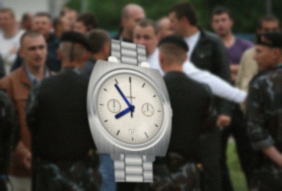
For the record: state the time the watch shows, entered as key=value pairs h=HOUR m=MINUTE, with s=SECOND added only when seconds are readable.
h=7 m=54
